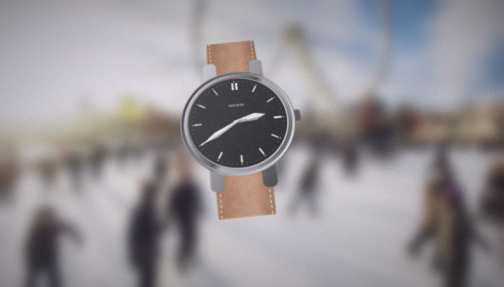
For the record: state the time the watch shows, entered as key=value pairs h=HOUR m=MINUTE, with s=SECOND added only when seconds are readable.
h=2 m=40
